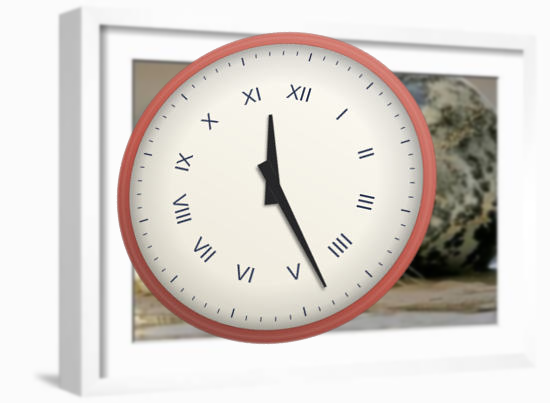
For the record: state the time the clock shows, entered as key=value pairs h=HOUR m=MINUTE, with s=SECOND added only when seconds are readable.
h=11 m=23
